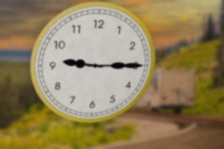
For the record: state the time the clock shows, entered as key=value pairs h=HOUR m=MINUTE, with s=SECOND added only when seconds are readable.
h=9 m=15
